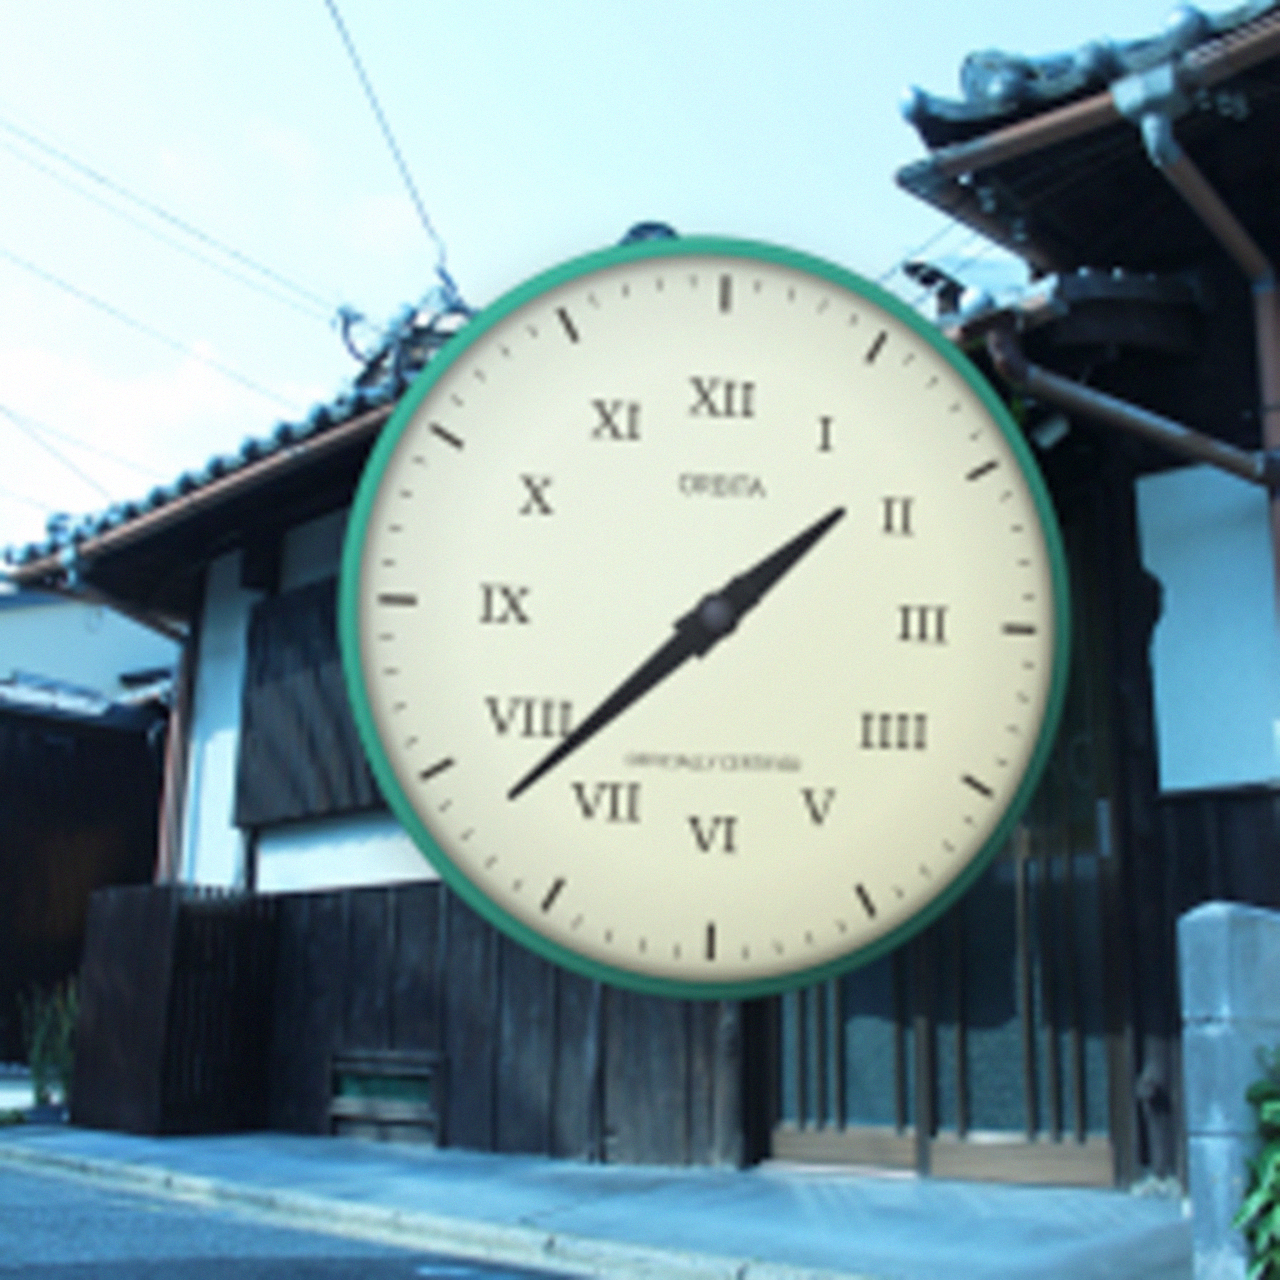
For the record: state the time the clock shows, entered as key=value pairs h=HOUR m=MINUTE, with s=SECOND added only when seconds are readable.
h=1 m=38
